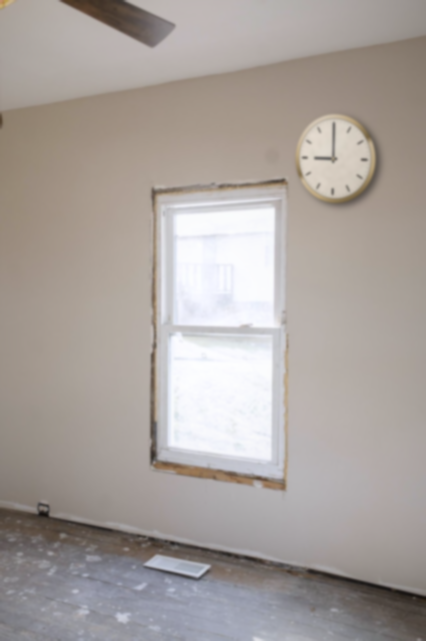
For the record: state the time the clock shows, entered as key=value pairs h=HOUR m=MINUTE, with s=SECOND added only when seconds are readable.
h=9 m=0
